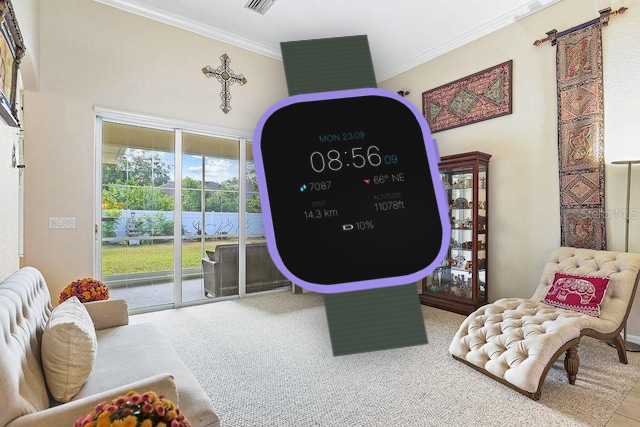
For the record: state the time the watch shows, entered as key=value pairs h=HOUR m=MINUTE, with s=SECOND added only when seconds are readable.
h=8 m=56 s=9
